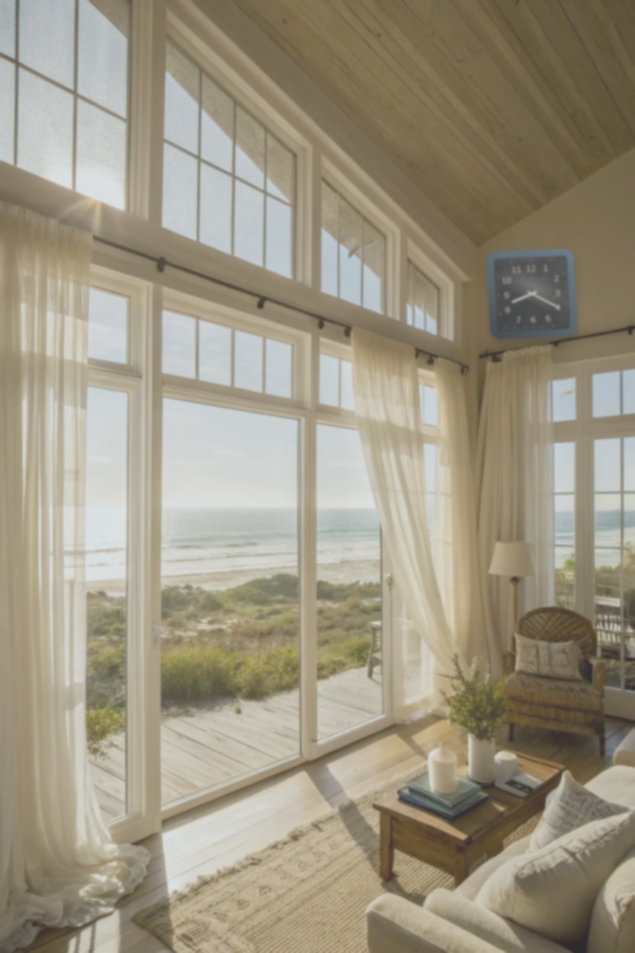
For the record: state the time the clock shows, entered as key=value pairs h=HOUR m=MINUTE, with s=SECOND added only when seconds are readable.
h=8 m=20
